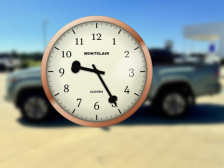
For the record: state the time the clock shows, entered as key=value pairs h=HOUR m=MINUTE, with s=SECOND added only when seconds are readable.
h=9 m=25
